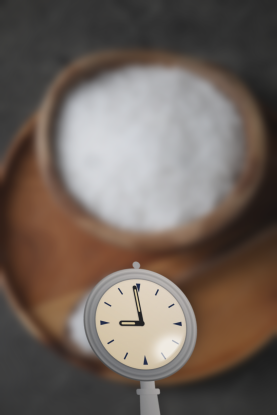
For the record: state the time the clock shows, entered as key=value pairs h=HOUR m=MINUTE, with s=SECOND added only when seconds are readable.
h=8 m=59
